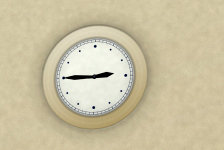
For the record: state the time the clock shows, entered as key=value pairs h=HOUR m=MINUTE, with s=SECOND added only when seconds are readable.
h=2 m=45
